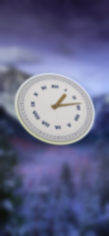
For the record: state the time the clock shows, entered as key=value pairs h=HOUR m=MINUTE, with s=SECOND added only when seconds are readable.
h=1 m=13
